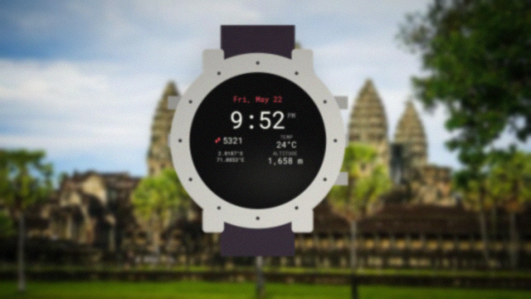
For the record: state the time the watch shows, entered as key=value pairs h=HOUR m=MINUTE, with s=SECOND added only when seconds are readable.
h=9 m=52
